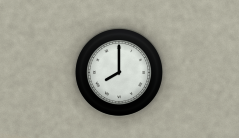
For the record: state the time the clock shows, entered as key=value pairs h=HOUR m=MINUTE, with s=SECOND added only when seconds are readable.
h=8 m=0
